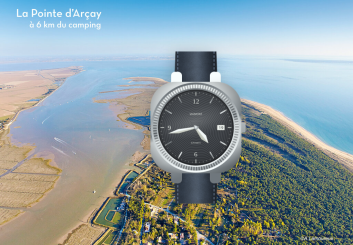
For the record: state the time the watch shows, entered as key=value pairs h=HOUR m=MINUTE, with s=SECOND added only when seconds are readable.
h=4 m=43
